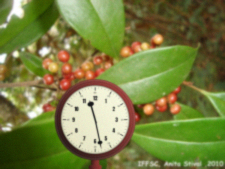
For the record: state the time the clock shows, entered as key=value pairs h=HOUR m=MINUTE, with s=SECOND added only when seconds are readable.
h=11 m=28
